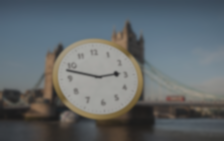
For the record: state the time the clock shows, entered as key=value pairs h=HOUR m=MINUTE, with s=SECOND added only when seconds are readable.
h=2 m=48
